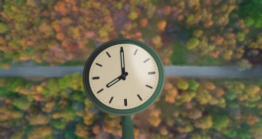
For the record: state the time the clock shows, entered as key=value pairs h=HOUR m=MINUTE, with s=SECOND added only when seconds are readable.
h=8 m=0
